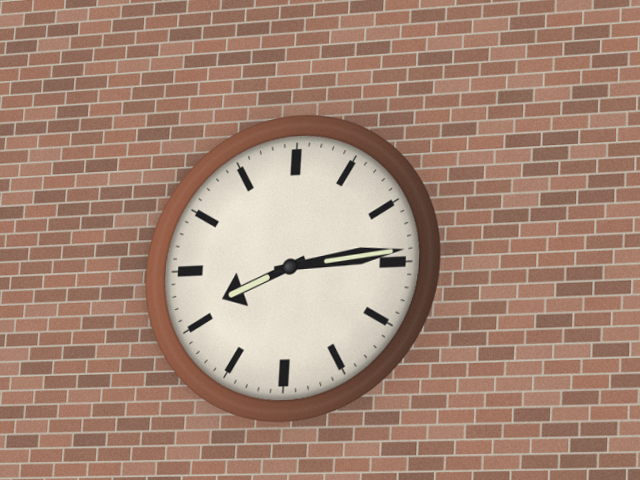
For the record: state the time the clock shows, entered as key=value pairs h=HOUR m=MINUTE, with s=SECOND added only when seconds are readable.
h=8 m=14
